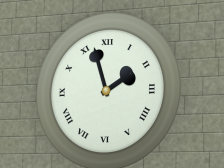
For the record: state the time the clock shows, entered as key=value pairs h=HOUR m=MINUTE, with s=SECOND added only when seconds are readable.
h=1 m=57
